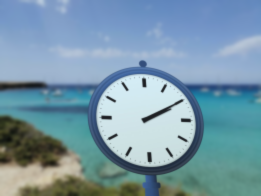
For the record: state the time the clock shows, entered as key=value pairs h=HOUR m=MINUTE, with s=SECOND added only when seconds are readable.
h=2 m=10
